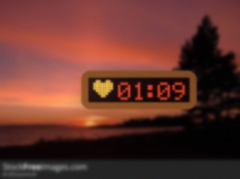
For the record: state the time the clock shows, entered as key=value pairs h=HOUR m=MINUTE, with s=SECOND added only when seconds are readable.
h=1 m=9
